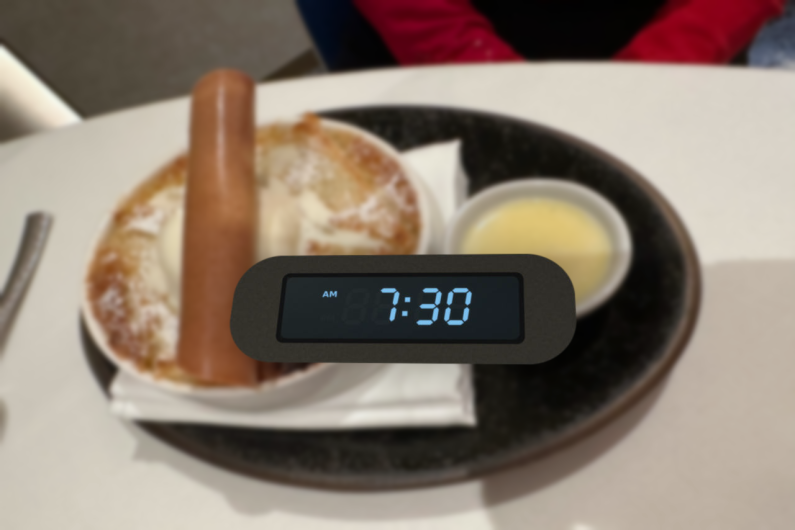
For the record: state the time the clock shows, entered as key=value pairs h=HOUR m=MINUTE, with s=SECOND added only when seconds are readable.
h=7 m=30
